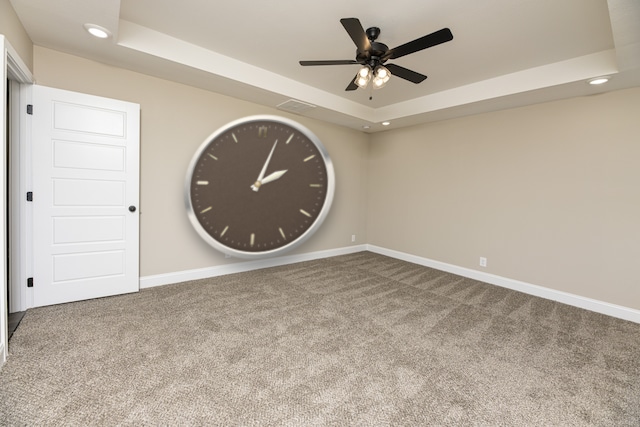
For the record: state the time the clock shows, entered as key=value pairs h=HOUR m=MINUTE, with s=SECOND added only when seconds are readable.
h=2 m=3
